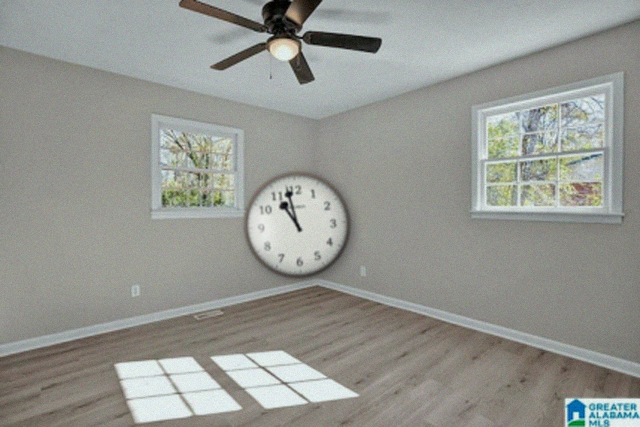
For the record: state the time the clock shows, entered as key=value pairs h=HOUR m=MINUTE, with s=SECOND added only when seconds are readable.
h=10 m=58
